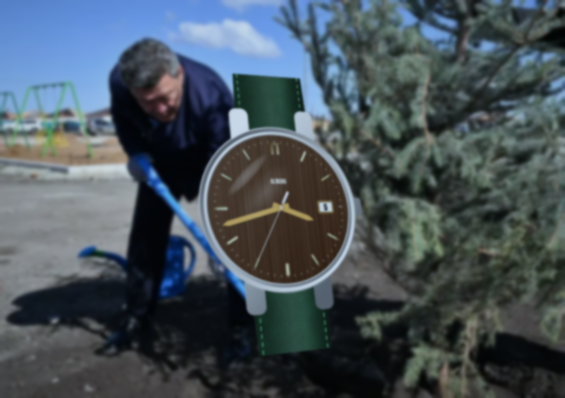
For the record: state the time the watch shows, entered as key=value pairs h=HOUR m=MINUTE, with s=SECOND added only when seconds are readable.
h=3 m=42 s=35
